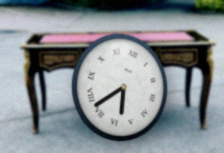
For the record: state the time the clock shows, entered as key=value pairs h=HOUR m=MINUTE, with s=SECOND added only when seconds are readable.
h=5 m=37
